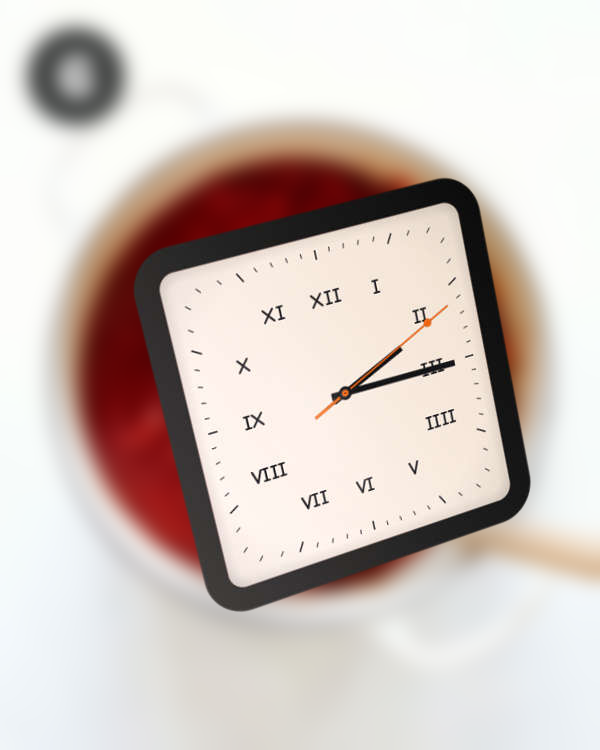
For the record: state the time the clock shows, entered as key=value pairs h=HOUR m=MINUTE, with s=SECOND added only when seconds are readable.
h=2 m=15 s=11
